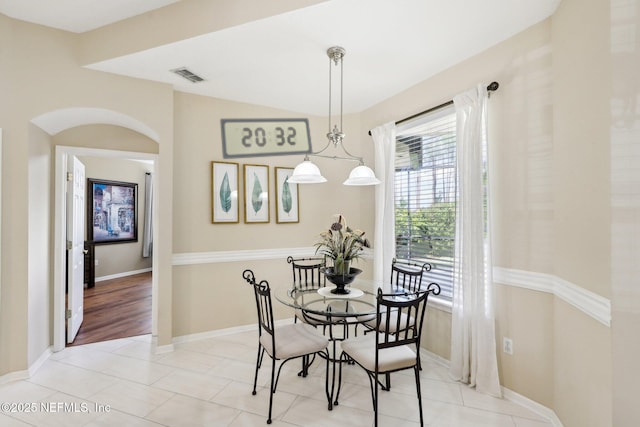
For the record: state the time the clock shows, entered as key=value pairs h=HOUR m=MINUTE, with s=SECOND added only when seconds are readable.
h=20 m=32
